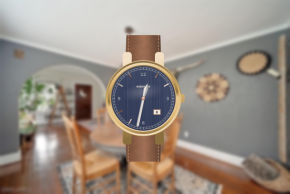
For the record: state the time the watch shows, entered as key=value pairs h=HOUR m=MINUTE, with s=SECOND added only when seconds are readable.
h=12 m=32
